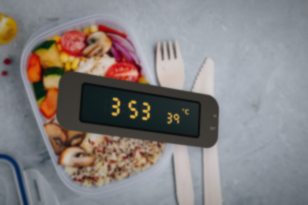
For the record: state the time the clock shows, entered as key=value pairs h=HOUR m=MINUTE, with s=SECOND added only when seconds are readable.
h=3 m=53
